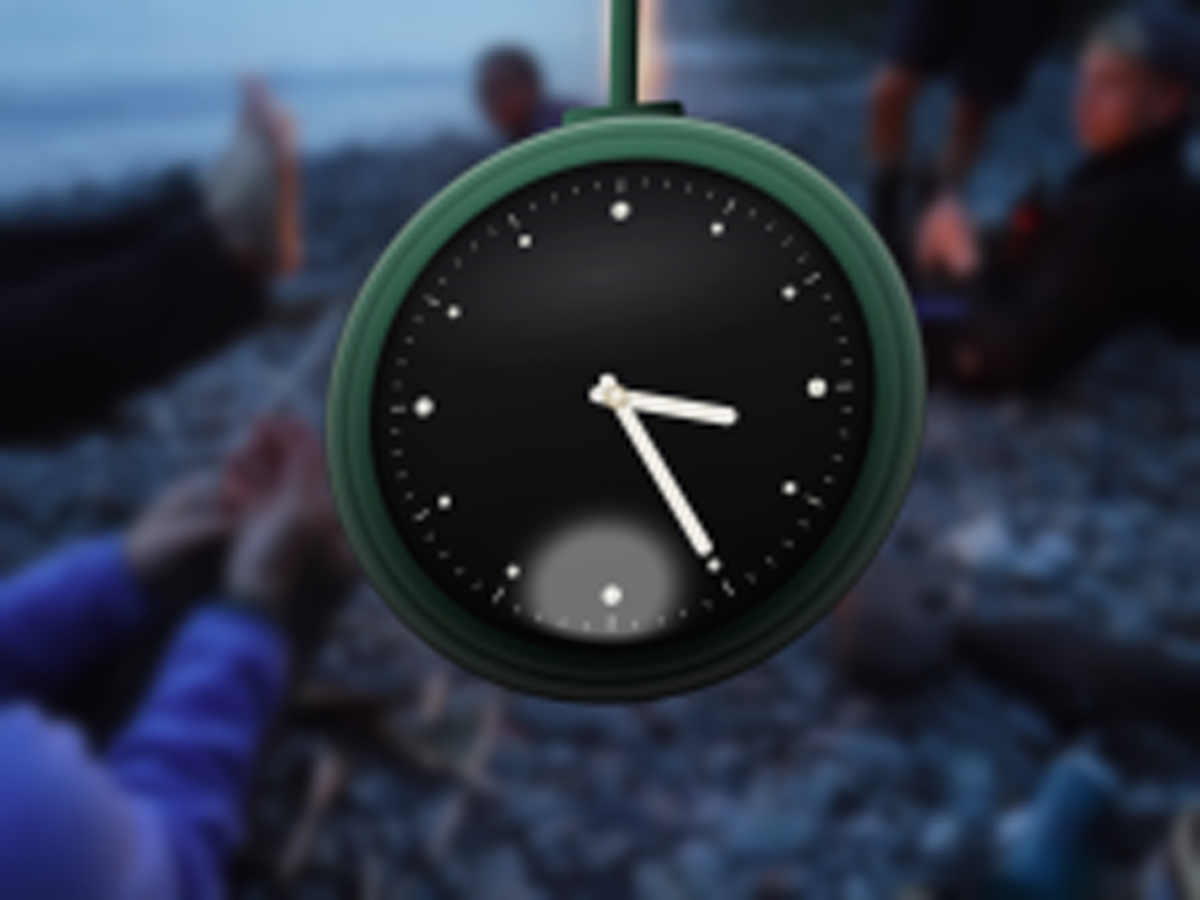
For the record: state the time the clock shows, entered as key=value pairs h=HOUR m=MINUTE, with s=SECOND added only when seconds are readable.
h=3 m=25
